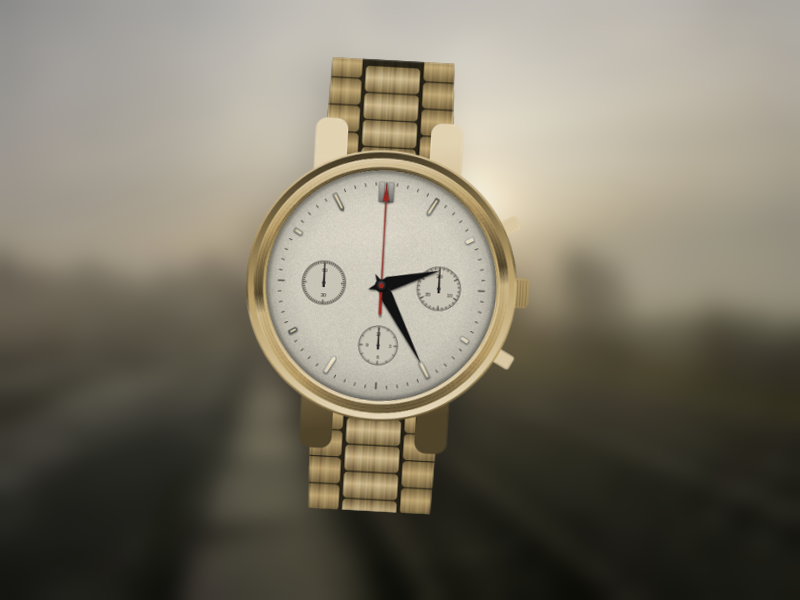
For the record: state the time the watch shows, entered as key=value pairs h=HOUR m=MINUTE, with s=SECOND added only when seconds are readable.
h=2 m=25
